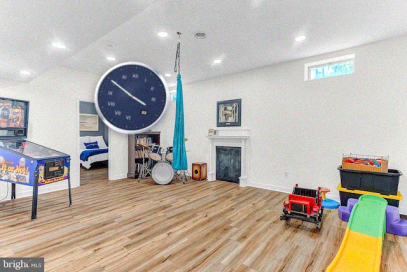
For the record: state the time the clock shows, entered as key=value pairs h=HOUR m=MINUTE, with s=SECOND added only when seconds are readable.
h=3 m=50
